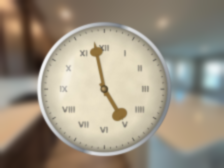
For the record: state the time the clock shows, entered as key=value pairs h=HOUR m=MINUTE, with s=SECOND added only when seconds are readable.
h=4 m=58
